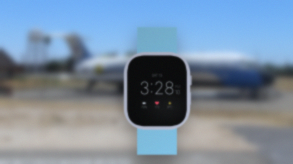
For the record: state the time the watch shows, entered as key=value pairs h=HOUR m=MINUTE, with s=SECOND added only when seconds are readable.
h=3 m=28
